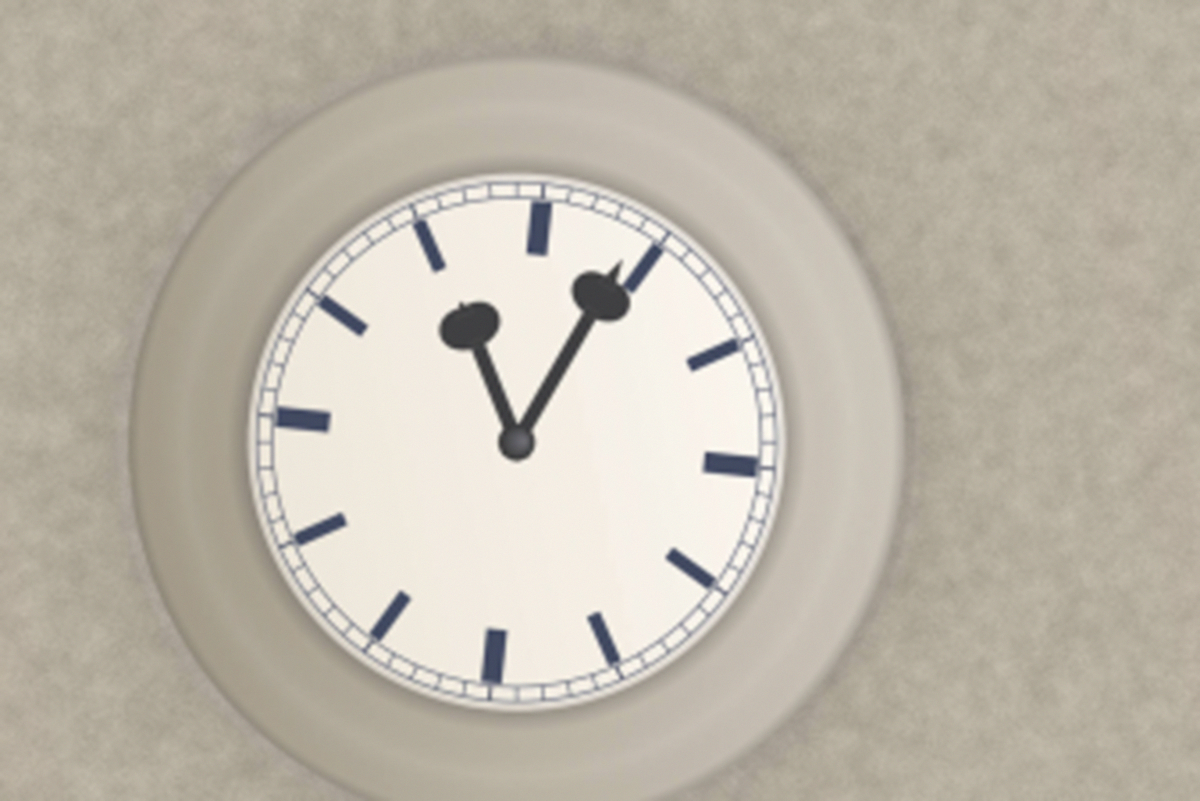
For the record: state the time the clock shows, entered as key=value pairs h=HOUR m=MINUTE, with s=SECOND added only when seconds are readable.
h=11 m=4
